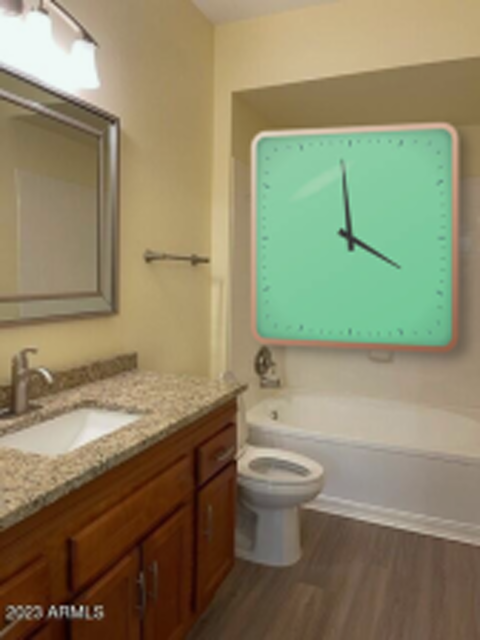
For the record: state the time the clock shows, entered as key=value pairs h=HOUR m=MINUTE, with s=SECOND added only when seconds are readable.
h=3 m=59
